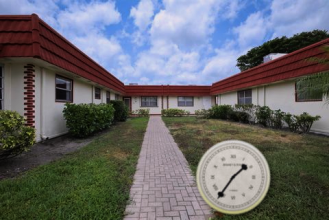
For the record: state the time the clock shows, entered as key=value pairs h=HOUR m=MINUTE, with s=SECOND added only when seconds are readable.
h=1 m=36
